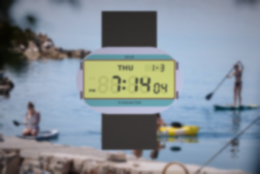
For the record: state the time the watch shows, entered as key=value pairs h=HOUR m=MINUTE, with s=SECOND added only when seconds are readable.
h=7 m=14 s=4
